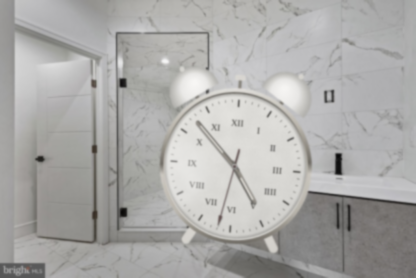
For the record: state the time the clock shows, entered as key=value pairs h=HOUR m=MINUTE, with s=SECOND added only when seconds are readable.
h=4 m=52 s=32
